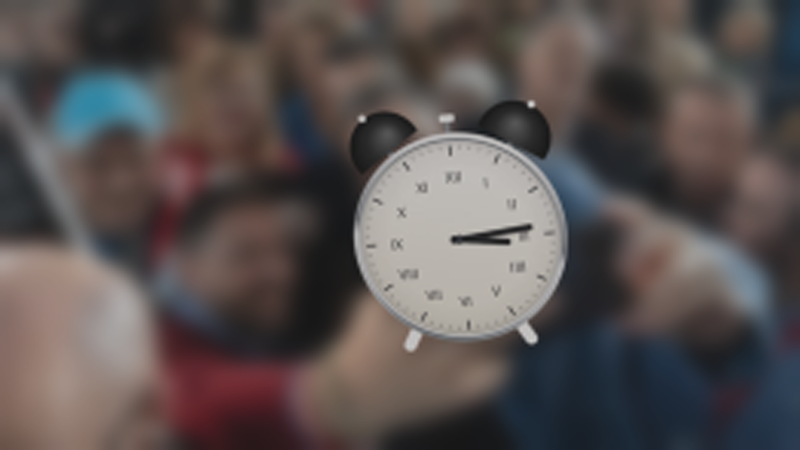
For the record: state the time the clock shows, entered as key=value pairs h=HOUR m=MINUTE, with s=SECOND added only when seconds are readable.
h=3 m=14
